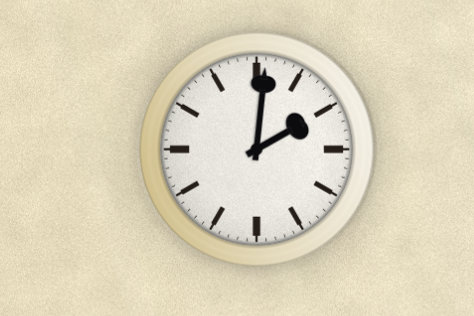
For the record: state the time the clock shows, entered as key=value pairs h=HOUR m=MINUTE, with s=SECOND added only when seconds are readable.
h=2 m=1
